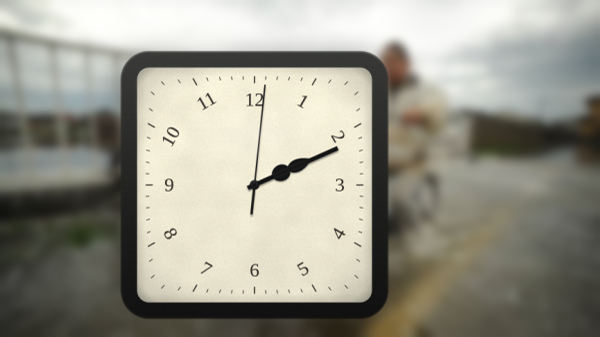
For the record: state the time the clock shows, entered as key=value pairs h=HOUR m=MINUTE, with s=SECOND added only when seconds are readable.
h=2 m=11 s=1
